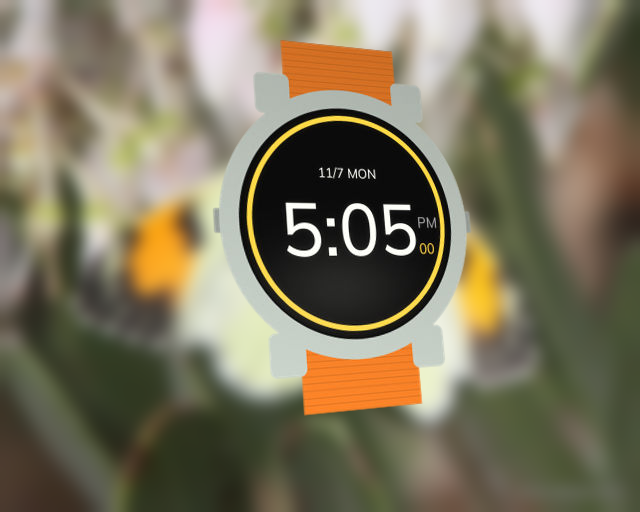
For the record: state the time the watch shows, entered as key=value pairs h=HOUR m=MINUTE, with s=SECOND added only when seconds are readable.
h=5 m=5 s=0
